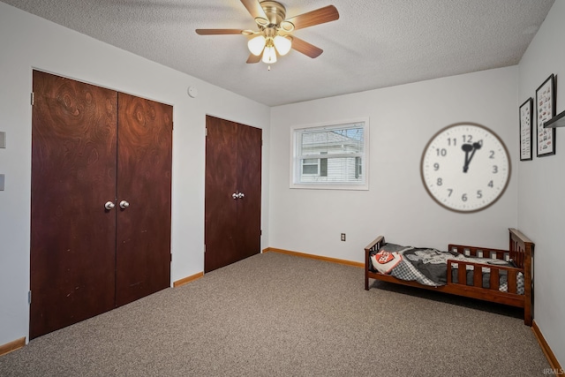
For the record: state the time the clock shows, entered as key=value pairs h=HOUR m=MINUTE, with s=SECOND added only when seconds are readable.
h=12 m=4
